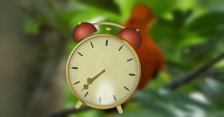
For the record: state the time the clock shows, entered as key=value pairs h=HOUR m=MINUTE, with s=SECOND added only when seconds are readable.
h=7 m=37
